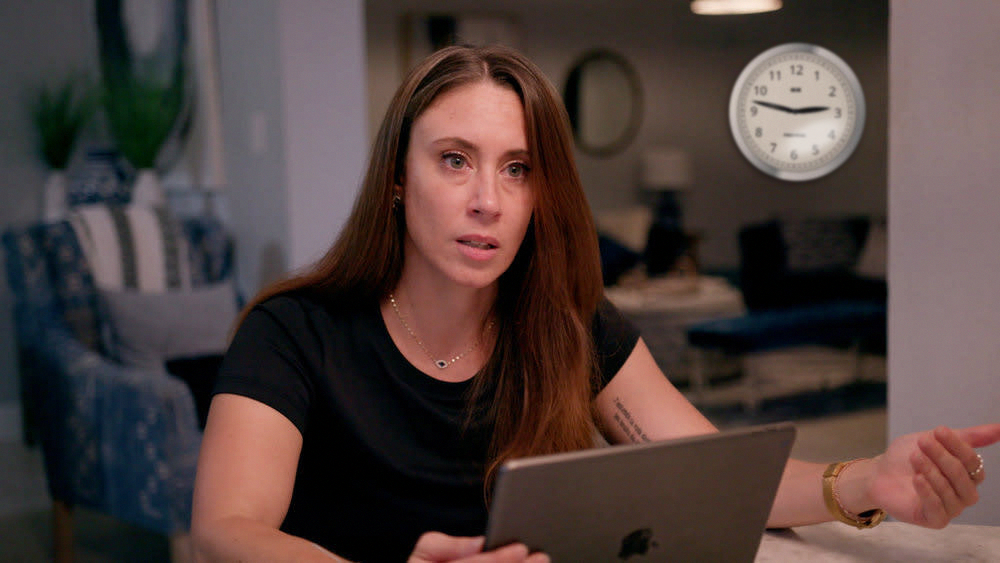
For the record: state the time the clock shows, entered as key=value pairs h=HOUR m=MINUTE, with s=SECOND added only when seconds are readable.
h=2 m=47
